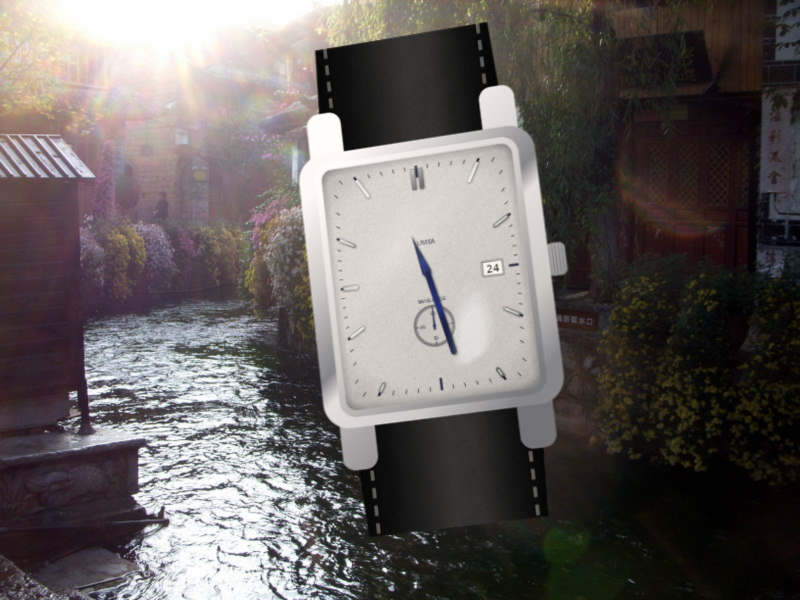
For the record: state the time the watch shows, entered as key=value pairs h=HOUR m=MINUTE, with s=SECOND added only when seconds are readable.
h=11 m=28
